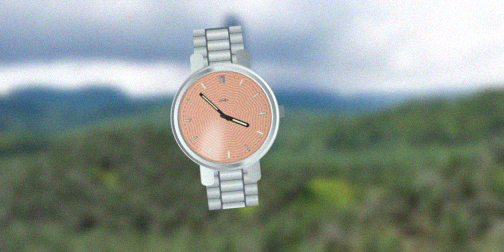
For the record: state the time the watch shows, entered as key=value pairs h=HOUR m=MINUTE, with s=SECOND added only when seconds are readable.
h=3 m=53
